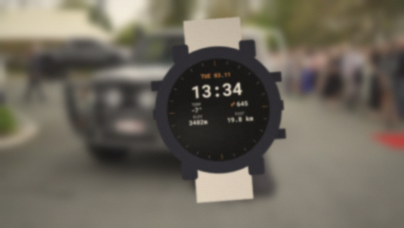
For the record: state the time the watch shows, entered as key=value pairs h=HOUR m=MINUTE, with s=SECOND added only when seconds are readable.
h=13 m=34
